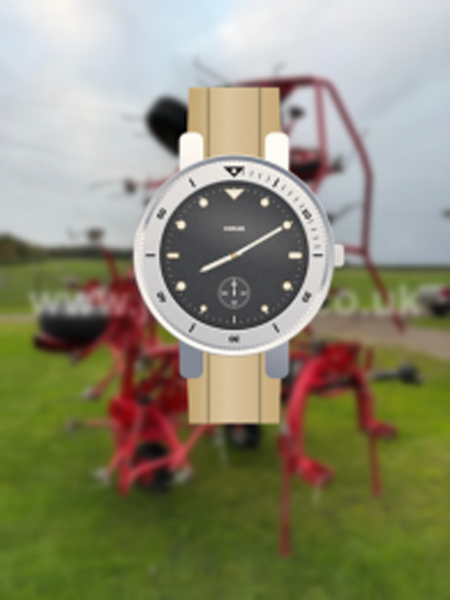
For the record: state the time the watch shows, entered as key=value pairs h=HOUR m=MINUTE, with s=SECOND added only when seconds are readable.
h=8 m=10
